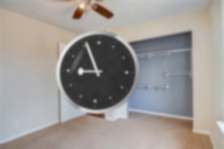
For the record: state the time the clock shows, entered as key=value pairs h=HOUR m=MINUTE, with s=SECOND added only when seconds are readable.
h=8 m=56
